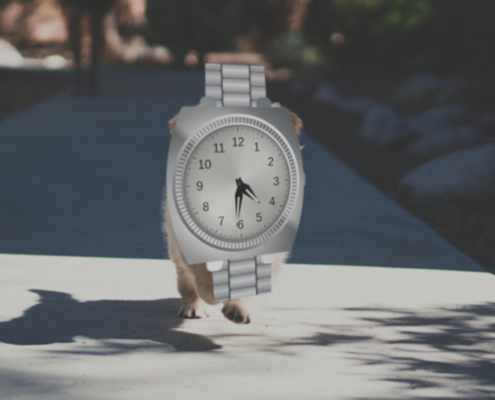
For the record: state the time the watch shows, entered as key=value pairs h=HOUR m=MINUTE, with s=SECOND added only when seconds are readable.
h=4 m=31
